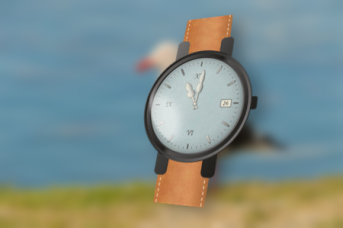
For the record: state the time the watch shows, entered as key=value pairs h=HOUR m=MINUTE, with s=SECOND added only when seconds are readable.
h=11 m=1
